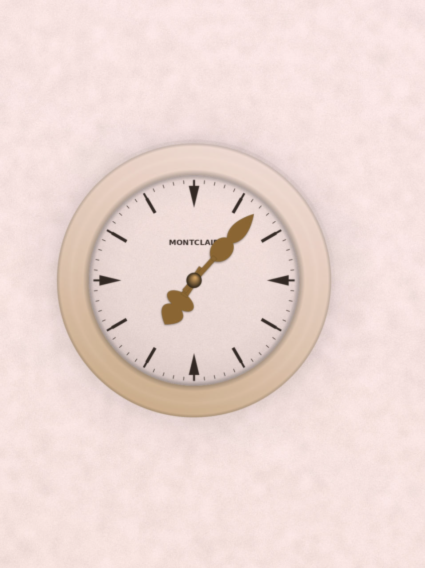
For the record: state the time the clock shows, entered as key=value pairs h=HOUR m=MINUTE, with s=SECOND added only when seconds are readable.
h=7 m=7
